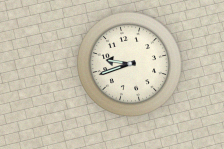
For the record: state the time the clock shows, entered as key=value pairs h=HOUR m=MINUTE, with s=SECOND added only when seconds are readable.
h=9 m=44
